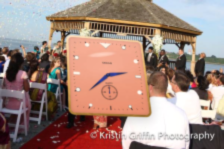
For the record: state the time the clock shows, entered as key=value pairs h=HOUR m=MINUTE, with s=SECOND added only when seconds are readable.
h=2 m=38
